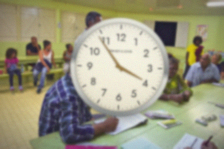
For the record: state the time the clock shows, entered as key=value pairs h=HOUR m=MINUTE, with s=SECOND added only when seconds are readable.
h=3 m=54
